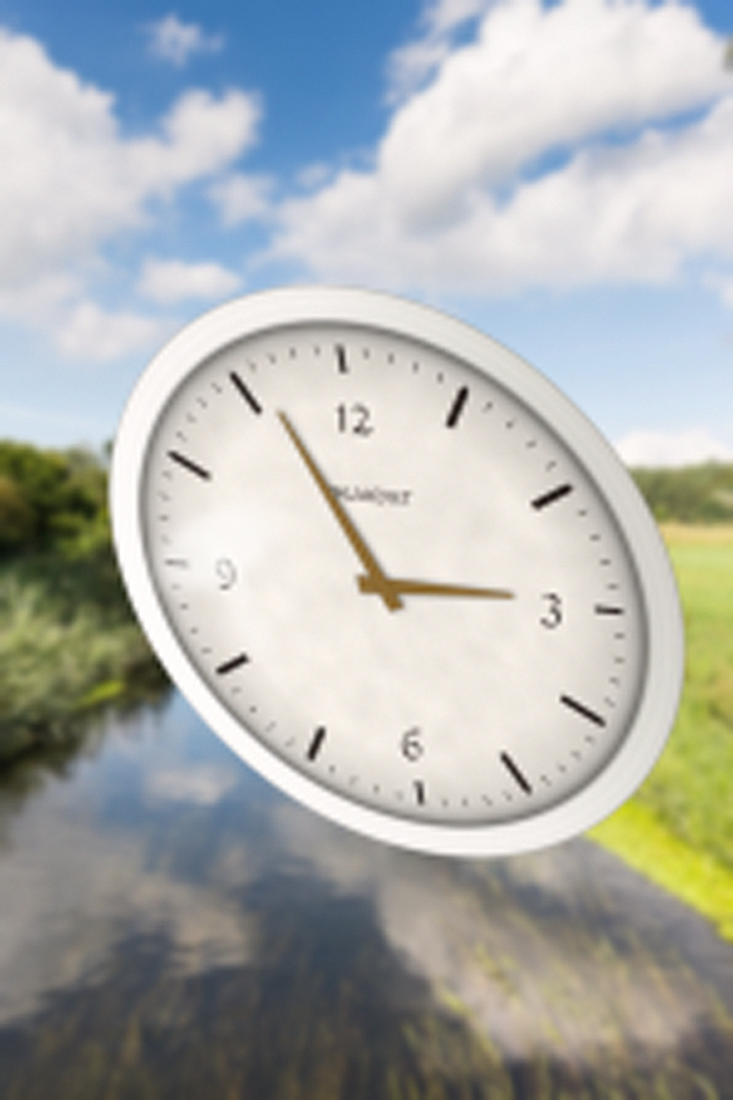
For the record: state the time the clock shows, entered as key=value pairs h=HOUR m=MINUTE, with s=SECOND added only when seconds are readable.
h=2 m=56
